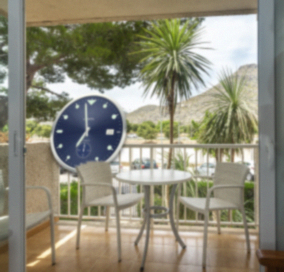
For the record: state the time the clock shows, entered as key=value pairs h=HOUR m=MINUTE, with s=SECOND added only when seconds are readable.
h=6 m=58
